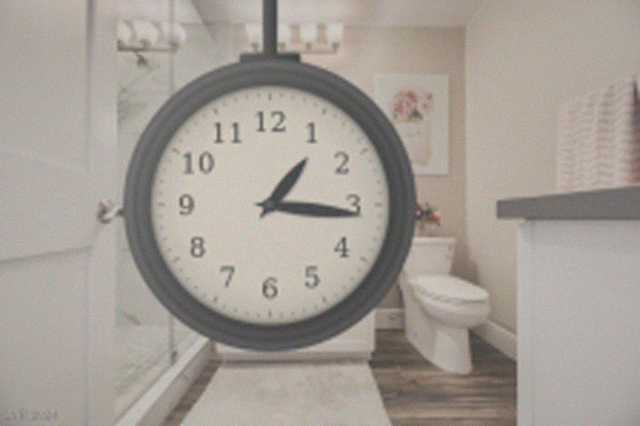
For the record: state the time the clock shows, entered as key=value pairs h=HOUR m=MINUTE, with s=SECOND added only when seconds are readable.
h=1 m=16
